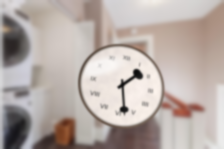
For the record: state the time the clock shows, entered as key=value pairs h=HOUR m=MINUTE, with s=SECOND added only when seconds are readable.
h=1 m=28
